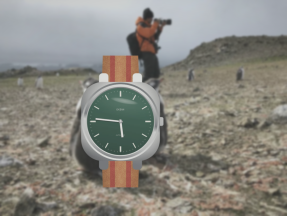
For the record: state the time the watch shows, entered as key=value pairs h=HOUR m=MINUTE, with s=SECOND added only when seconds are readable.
h=5 m=46
